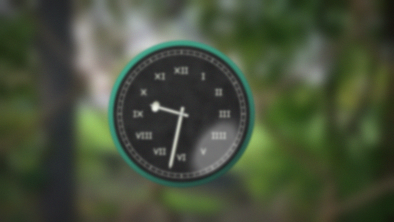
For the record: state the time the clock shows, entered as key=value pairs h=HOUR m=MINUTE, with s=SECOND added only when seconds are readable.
h=9 m=32
